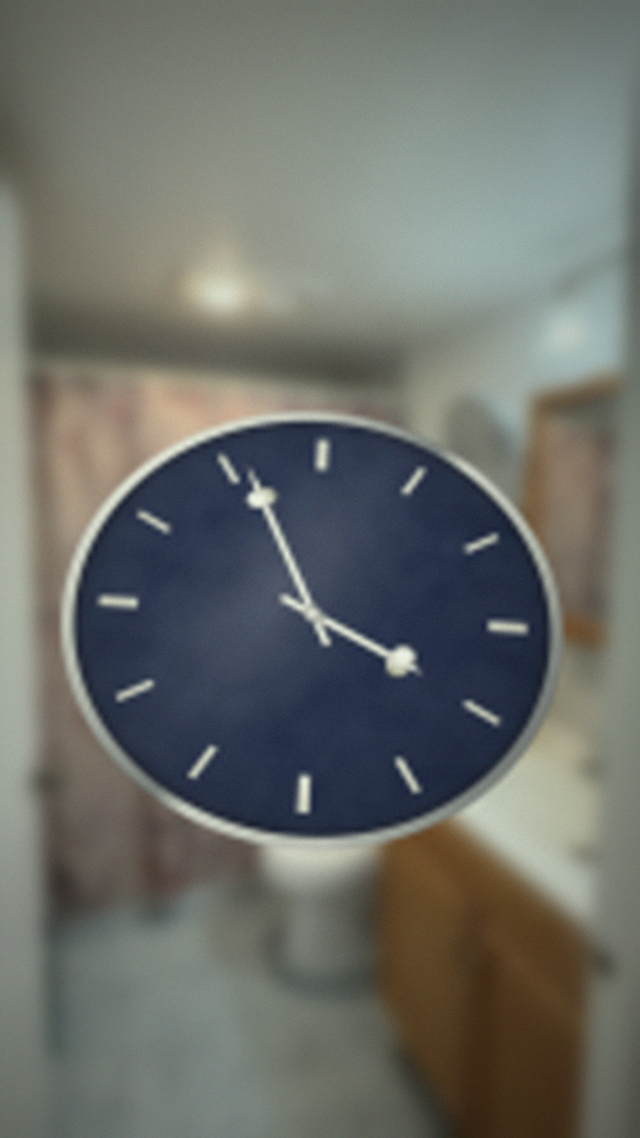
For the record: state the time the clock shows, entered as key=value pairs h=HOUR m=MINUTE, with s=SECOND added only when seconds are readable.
h=3 m=56
